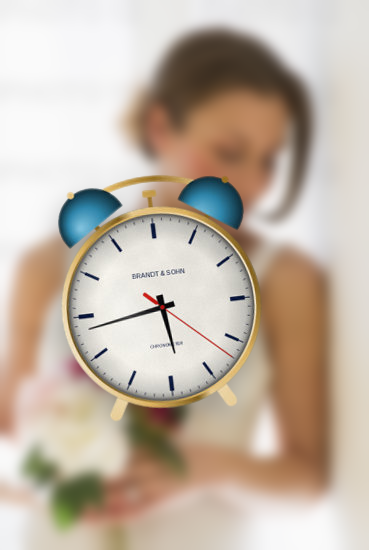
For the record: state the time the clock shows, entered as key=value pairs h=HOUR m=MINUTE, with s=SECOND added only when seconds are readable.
h=5 m=43 s=22
